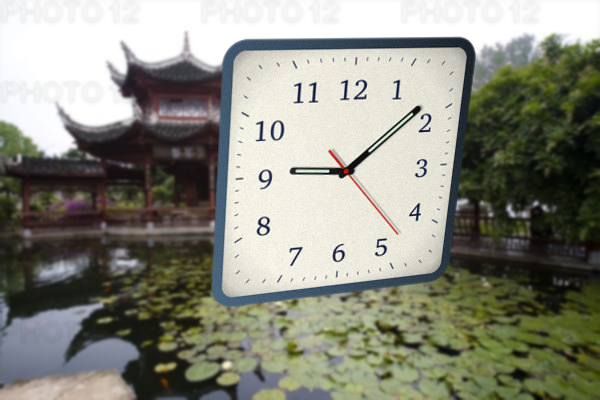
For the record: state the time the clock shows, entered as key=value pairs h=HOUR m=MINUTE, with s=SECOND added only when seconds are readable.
h=9 m=8 s=23
